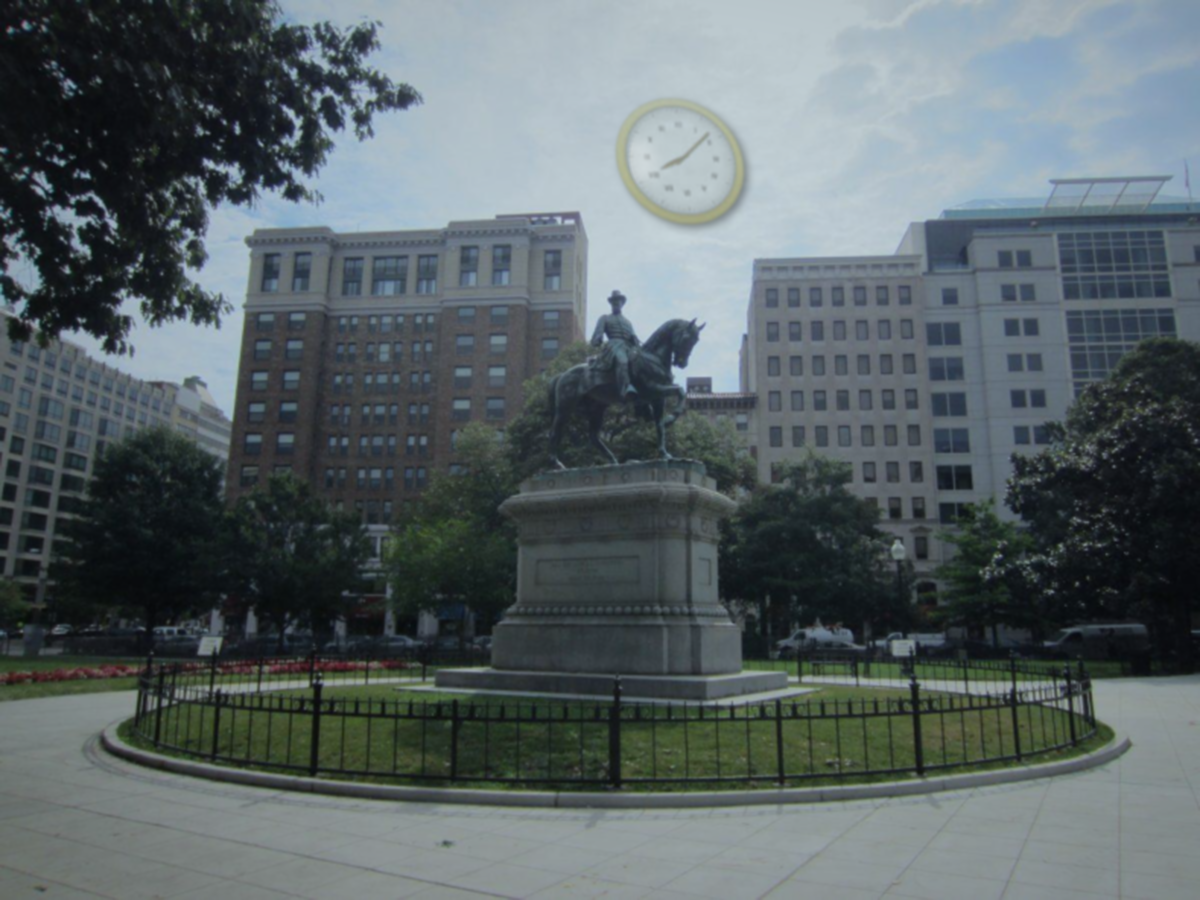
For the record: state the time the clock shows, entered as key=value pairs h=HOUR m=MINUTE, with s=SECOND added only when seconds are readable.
h=8 m=8
